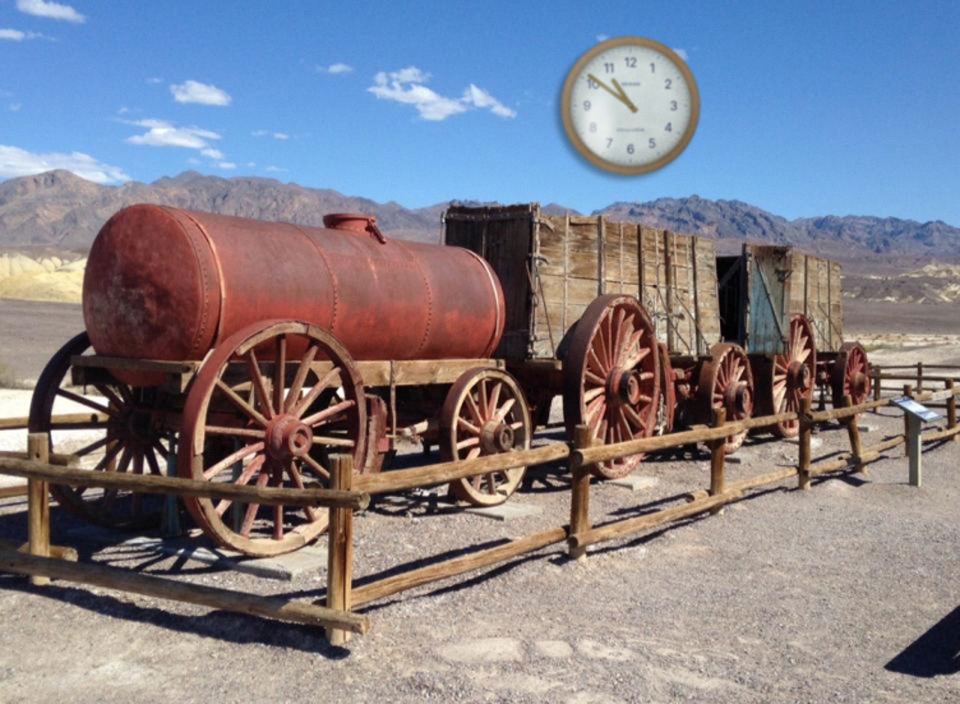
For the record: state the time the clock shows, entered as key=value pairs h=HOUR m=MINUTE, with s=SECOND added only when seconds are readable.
h=10 m=51
